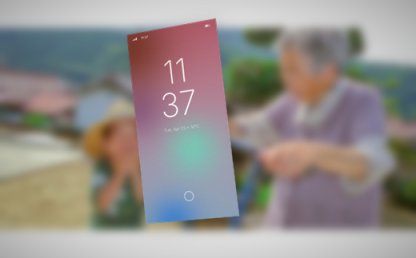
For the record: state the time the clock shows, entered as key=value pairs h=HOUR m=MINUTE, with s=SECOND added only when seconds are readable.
h=11 m=37
